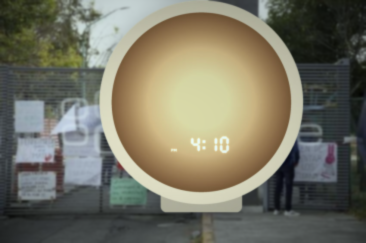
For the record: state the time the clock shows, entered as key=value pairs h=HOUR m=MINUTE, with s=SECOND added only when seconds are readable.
h=4 m=10
